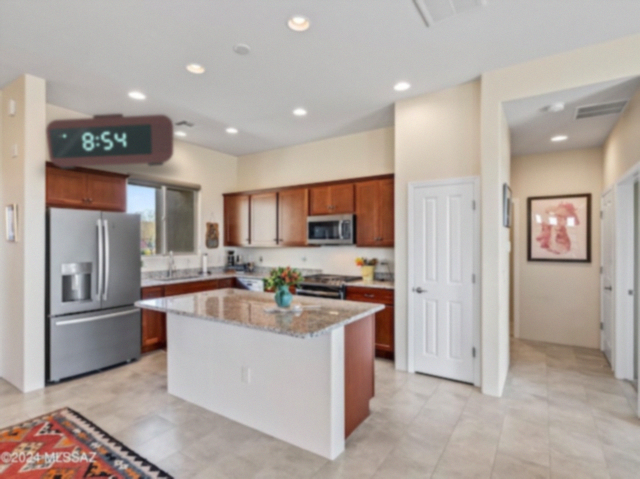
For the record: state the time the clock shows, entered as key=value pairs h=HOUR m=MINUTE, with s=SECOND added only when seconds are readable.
h=8 m=54
